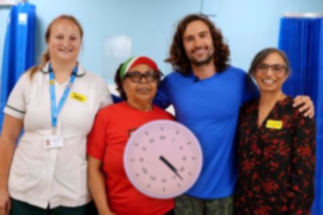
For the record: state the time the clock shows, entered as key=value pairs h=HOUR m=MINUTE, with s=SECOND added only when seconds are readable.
h=4 m=23
